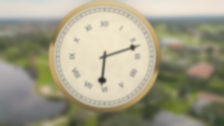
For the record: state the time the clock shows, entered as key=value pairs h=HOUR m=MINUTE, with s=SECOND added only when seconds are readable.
h=6 m=12
